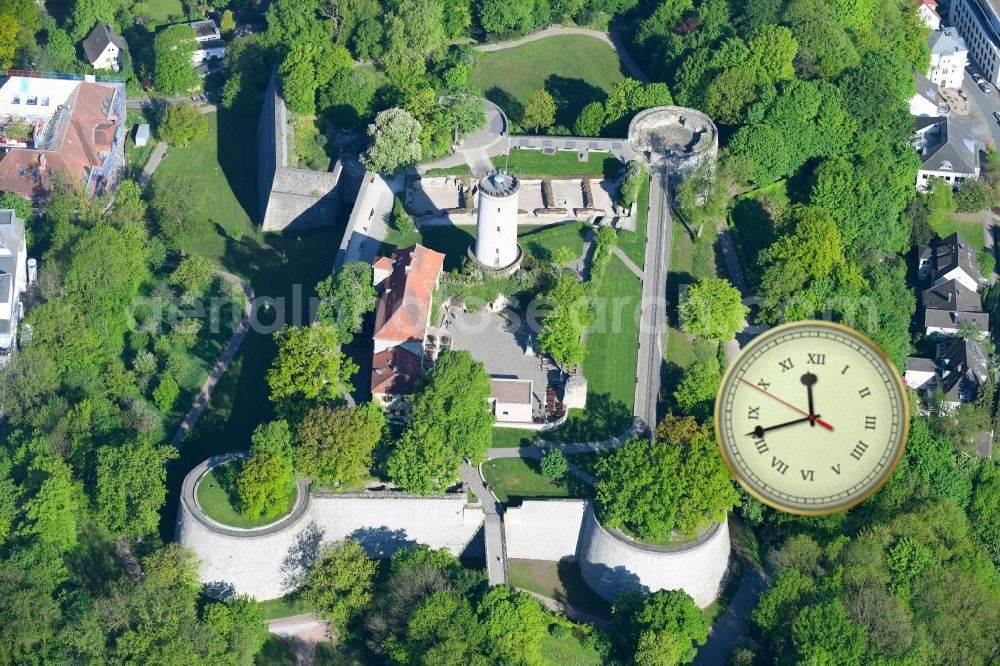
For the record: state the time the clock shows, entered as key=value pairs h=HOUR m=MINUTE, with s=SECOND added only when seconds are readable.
h=11 m=41 s=49
